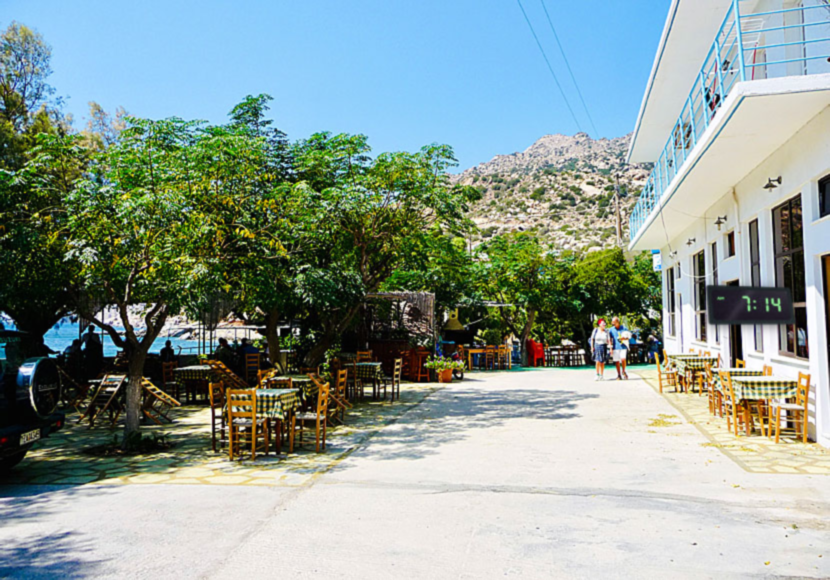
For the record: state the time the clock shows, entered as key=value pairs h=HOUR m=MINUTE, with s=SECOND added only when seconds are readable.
h=7 m=14
